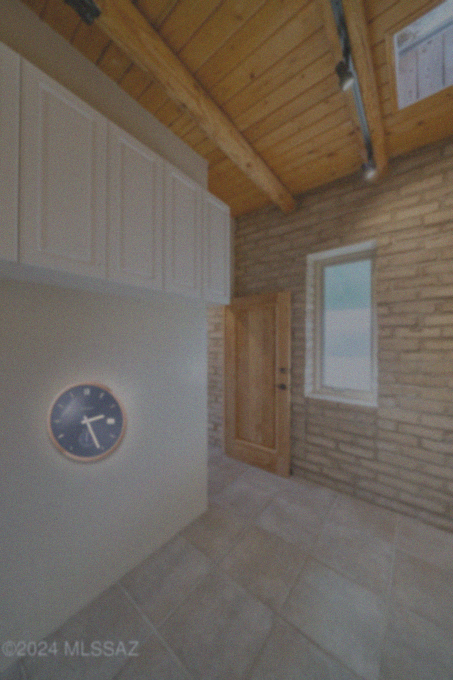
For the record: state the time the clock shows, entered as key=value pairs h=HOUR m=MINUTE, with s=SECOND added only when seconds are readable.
h=2 m=26
